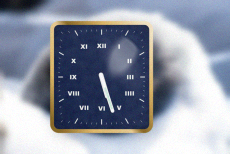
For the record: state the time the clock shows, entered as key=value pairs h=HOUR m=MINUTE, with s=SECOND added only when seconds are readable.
h=5 m=27
